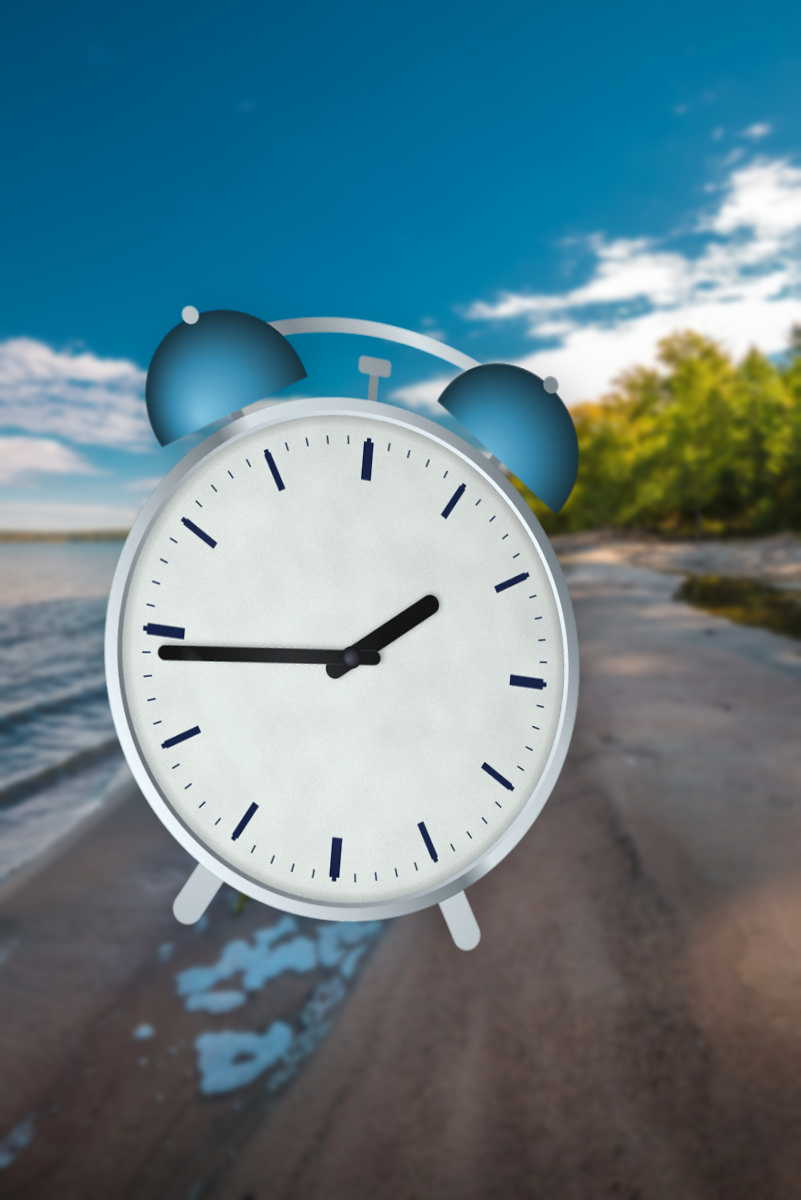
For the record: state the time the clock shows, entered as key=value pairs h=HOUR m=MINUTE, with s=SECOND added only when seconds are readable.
h=1 m=44
